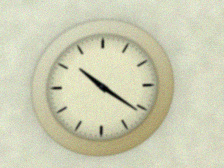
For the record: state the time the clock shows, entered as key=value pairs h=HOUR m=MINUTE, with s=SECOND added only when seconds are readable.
h=10 m=21
